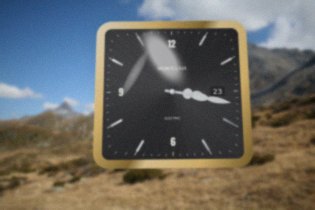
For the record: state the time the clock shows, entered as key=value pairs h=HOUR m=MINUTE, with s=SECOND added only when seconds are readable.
h=3 m=17
